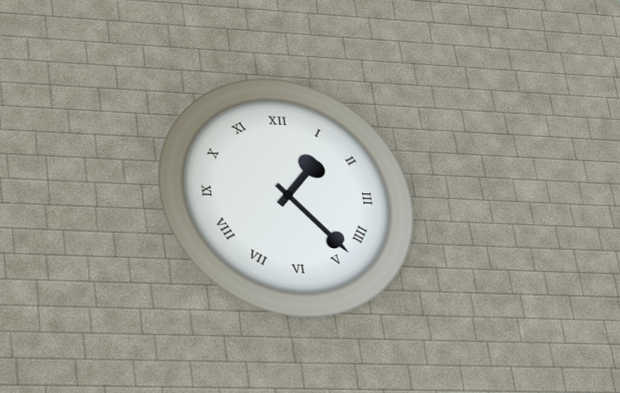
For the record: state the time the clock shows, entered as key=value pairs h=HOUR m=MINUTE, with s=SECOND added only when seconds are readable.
h=1 m=23
